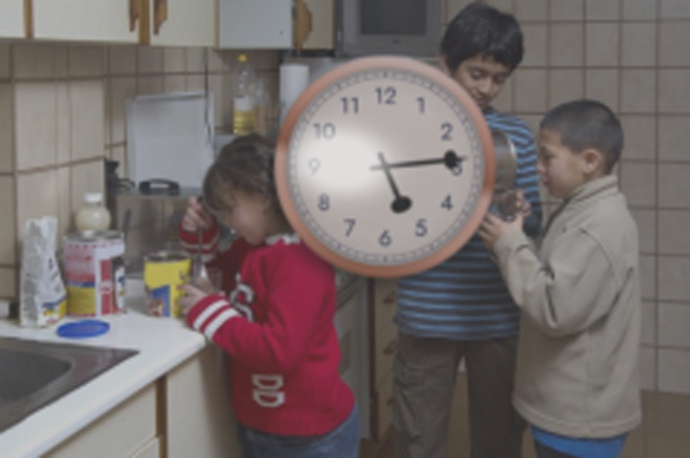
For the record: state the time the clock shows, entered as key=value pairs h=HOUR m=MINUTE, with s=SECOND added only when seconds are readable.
h=5 m=14
